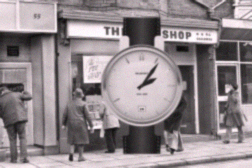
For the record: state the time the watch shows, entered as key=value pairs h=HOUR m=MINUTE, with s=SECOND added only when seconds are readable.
h=2 m=6
